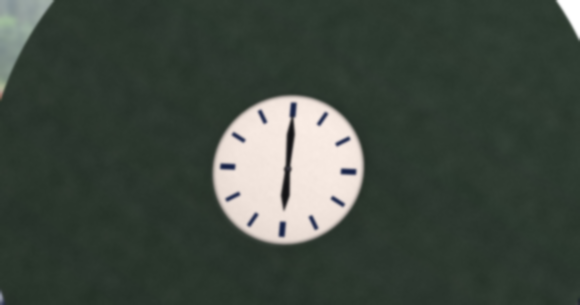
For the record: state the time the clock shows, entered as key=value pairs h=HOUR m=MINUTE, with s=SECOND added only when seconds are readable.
h=6 m=0
